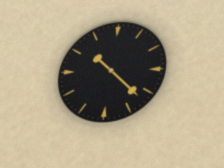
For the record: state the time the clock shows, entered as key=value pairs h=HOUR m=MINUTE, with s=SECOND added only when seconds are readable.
h=10 m=22
